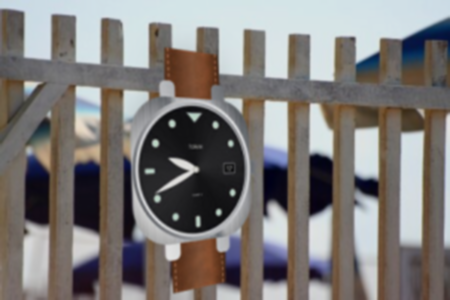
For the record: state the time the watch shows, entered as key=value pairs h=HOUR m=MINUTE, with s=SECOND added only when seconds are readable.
h=9 m=41
